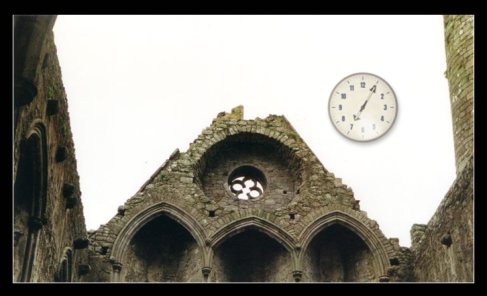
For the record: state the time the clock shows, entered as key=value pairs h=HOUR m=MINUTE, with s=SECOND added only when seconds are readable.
h=7 m=5
